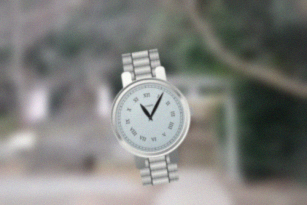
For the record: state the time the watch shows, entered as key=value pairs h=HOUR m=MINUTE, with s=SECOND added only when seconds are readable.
h=11 m=6
